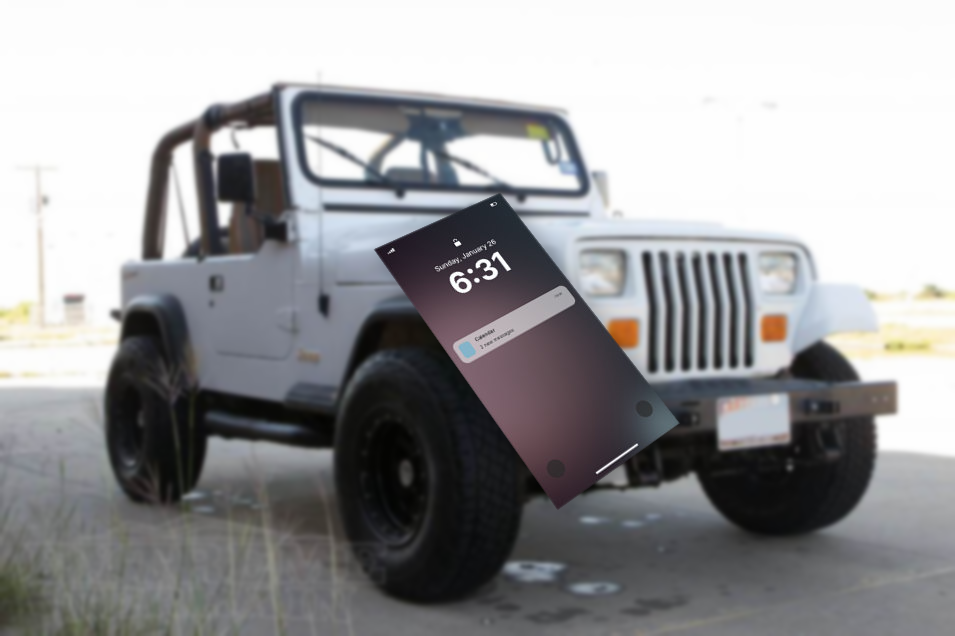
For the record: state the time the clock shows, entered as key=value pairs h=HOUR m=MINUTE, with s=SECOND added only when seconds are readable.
h=6 m=31
